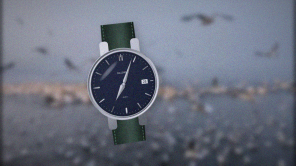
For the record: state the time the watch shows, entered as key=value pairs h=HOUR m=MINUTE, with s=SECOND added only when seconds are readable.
h=7 m=4
